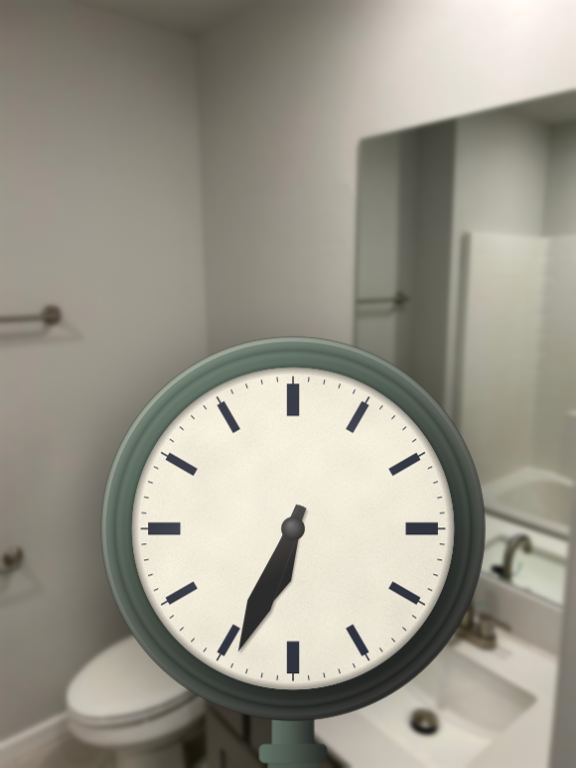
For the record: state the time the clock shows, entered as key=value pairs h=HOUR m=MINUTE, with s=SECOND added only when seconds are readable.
h=6 m=34
